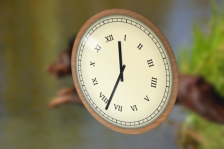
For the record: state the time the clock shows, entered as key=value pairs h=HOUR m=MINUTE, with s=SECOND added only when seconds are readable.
h=12 m=38
